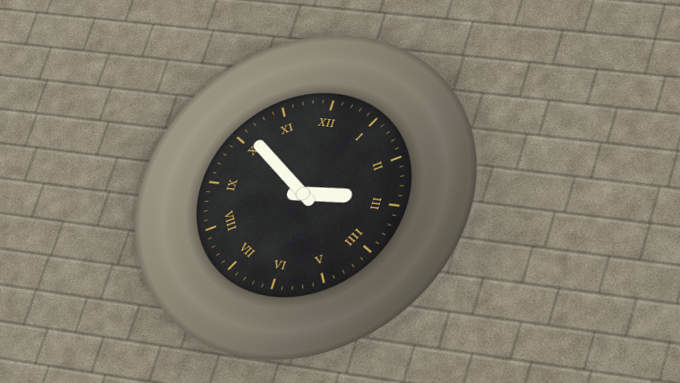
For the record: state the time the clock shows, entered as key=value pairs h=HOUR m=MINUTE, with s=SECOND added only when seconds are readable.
h=2 m=51
